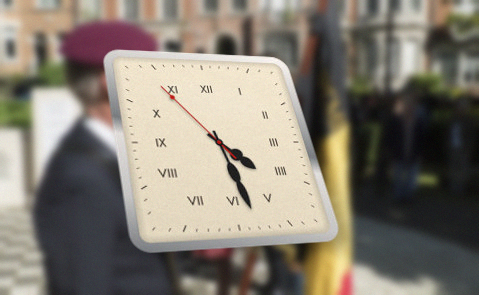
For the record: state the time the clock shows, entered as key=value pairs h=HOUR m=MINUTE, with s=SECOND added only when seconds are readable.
h=4 m=27 s=54
